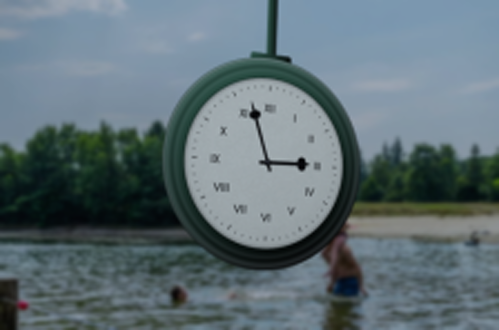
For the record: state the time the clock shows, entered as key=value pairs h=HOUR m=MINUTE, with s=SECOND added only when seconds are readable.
h=2 m=57
